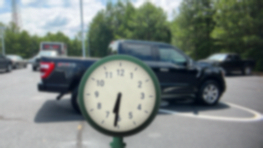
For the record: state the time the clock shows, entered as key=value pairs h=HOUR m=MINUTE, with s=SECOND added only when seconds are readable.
h=6 m=31
